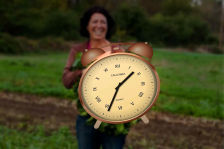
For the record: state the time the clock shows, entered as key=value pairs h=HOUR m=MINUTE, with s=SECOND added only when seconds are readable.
h=1 m=34
